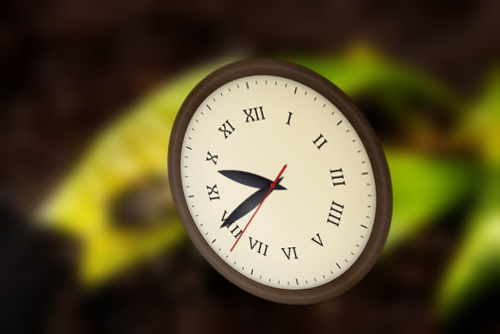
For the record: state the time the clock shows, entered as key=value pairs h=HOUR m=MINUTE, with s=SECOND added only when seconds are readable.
h=9 m=40 s=38
